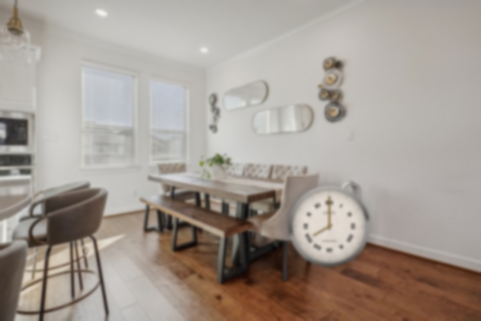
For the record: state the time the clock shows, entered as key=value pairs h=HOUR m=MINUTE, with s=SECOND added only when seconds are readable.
h=8 m=0
